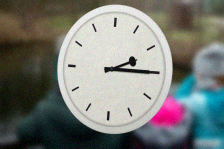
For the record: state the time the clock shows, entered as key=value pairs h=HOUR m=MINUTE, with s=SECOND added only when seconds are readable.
h=2 m=15
